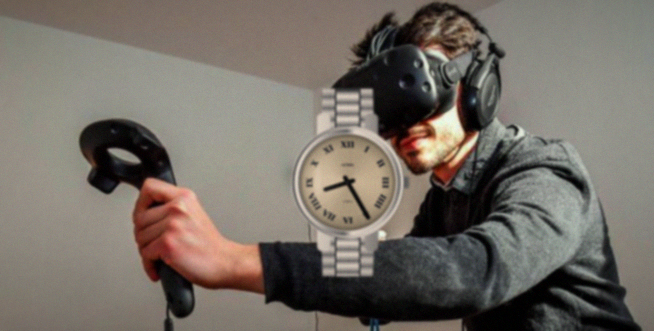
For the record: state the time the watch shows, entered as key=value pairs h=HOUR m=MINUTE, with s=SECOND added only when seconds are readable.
h=8 m=25
